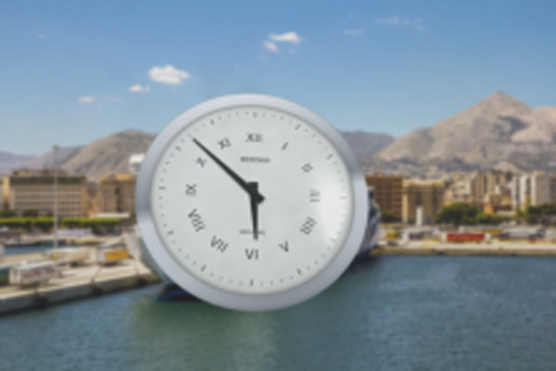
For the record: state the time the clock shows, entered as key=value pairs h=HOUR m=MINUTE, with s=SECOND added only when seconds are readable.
h=5 m=52
